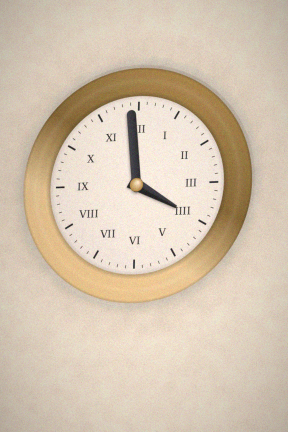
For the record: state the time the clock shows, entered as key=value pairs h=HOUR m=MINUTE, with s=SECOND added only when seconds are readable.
h=3 m=59
